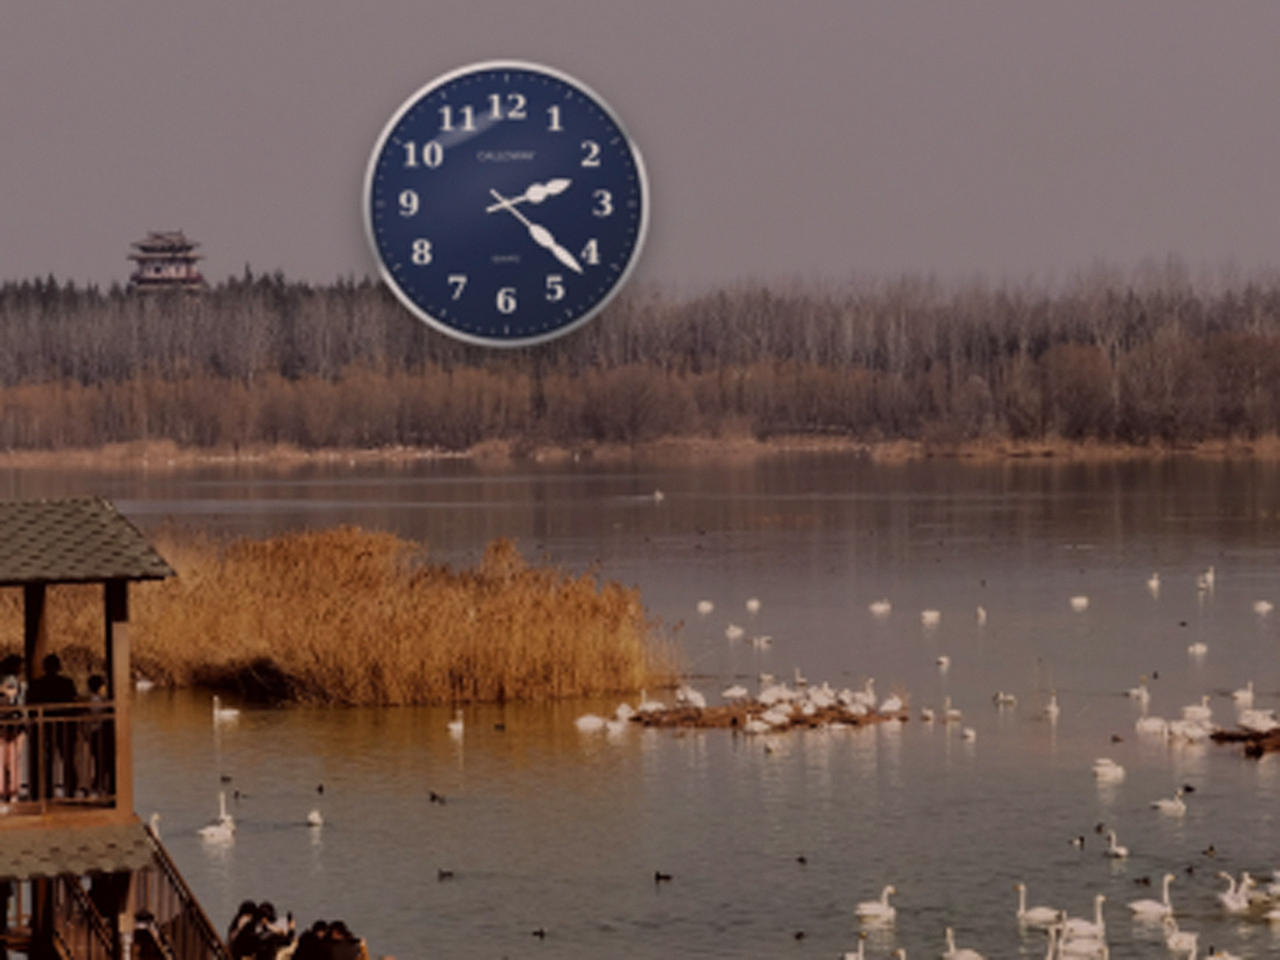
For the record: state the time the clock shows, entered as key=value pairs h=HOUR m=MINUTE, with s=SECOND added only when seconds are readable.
h=2 m=22
